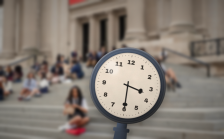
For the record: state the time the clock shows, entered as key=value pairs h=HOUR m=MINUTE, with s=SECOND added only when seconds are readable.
h=3 m=30
